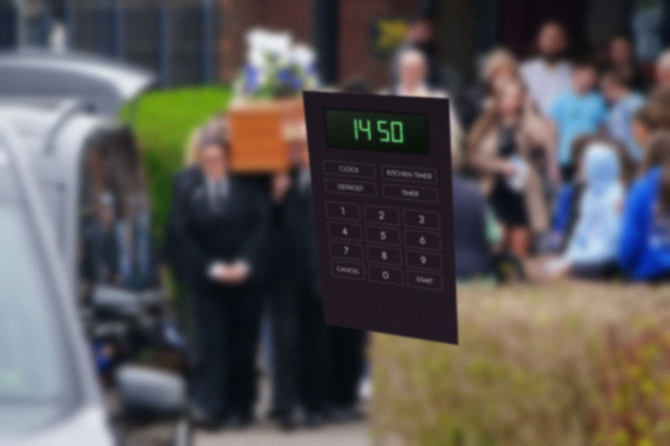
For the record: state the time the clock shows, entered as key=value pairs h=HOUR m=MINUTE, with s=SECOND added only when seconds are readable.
h=14 m=50
